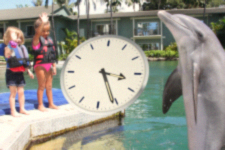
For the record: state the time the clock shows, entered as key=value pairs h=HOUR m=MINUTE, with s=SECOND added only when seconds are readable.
h=3 m=26
